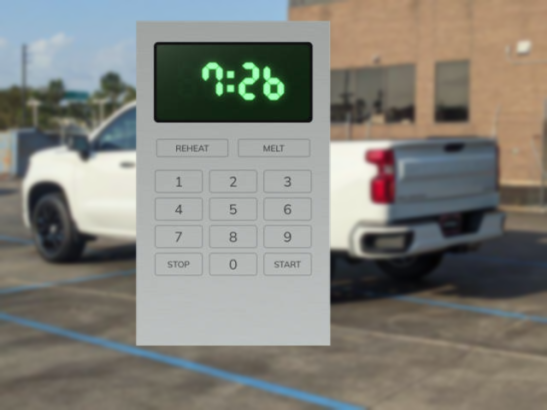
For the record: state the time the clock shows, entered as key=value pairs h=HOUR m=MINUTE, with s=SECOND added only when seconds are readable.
h=7 m=26
